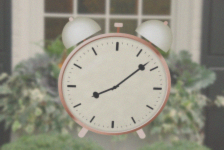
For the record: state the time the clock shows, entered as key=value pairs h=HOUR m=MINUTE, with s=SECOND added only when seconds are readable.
h=8 m=8
